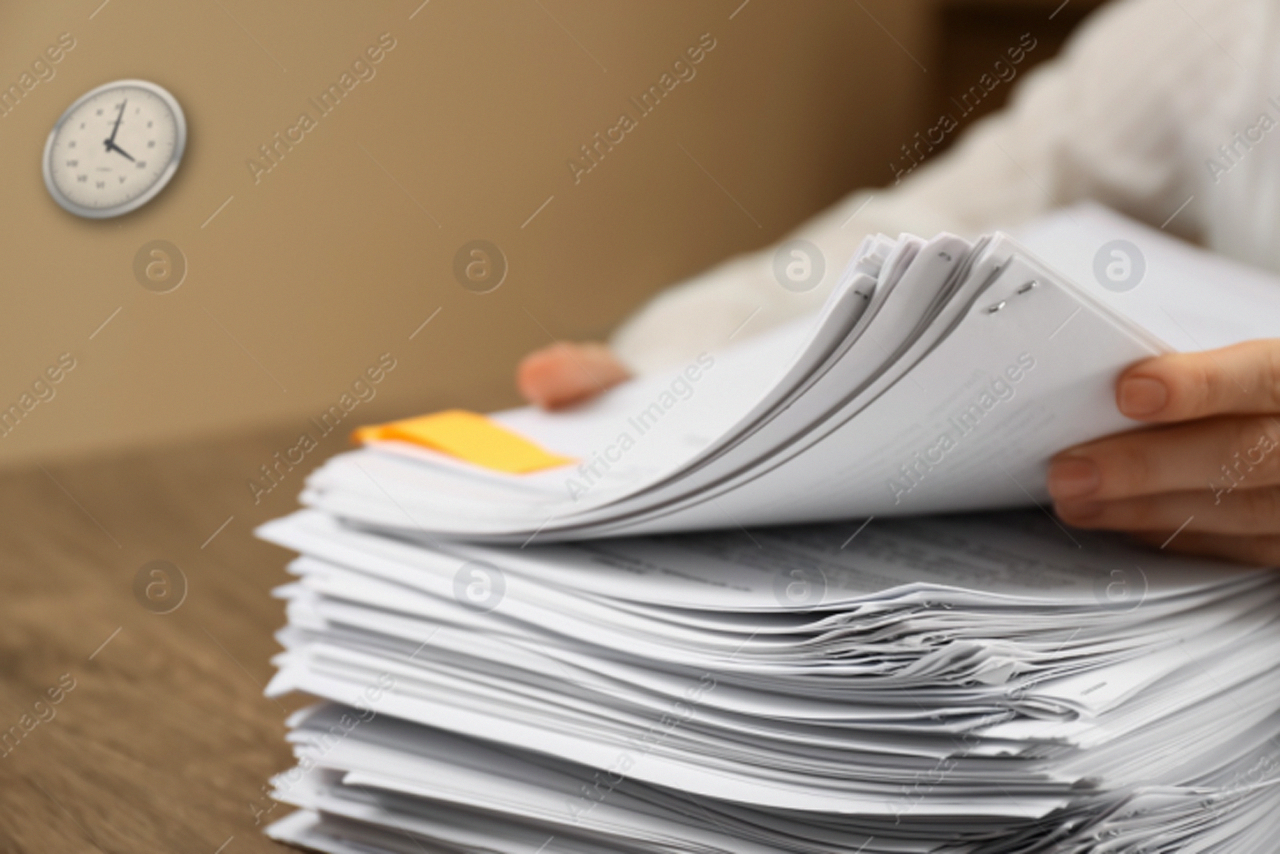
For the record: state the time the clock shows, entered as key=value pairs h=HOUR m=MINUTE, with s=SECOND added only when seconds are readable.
h=4 m=1
